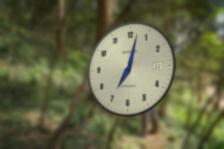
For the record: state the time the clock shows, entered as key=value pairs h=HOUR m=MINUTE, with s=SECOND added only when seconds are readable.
h=7 m=2
